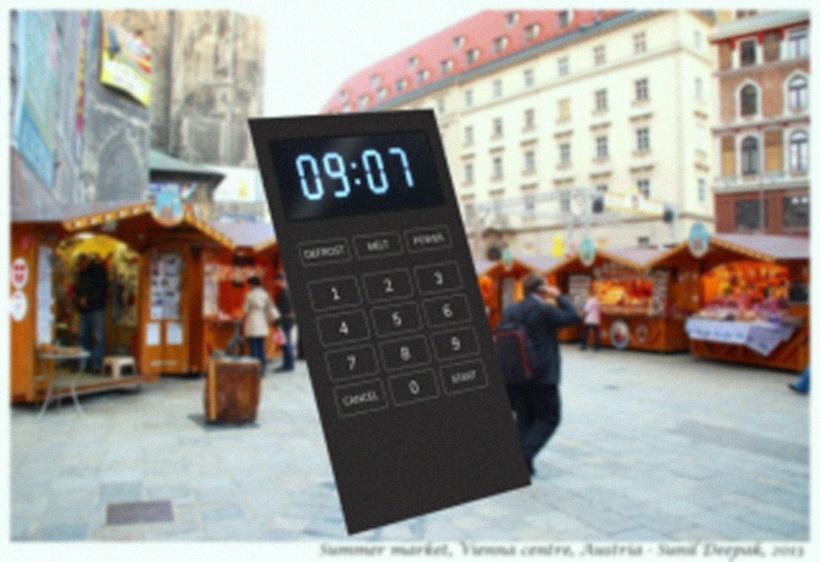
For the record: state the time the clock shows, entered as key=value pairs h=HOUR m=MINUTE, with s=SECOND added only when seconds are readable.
h=9 m=7
